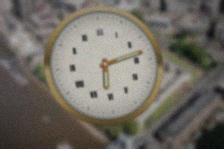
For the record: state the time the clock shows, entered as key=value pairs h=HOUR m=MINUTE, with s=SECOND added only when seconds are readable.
h=6 m=13
